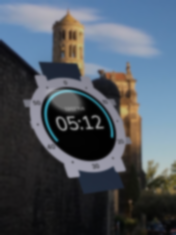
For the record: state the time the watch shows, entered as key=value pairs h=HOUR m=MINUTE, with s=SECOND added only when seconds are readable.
h=5 m=12
